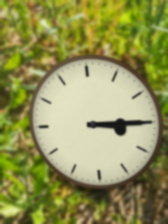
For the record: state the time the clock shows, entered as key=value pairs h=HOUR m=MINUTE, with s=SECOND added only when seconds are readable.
h=3 m=15
